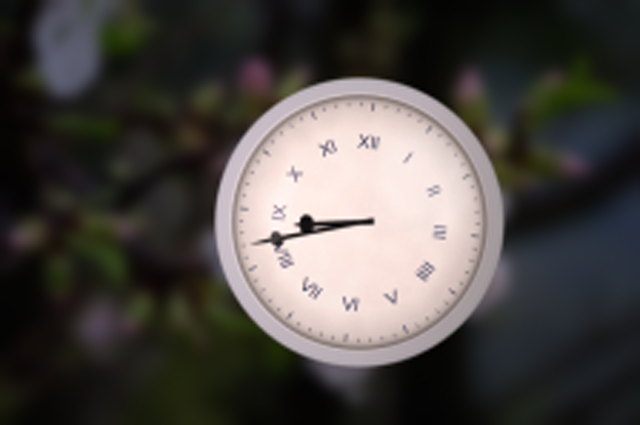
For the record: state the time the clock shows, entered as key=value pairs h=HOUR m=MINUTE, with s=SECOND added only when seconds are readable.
h=8 m=42
